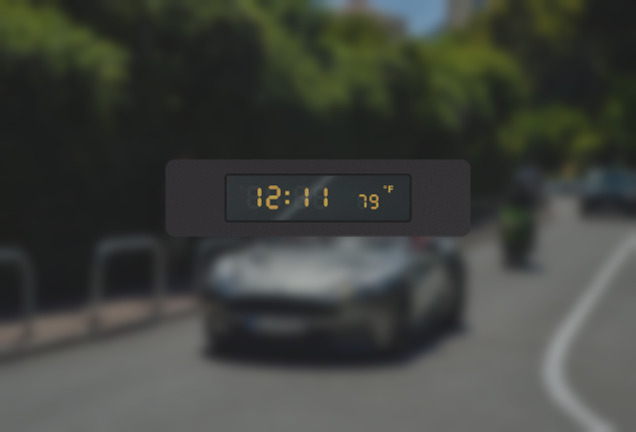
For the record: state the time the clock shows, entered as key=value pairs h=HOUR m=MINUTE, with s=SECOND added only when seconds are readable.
h=12 m=11
